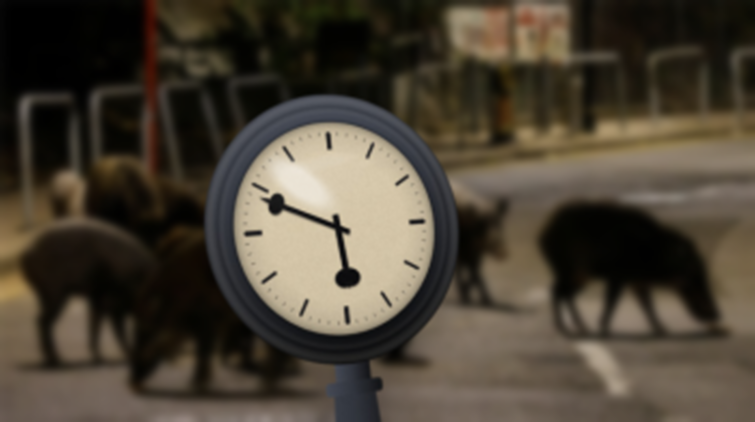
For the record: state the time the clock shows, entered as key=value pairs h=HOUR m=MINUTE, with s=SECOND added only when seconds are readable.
h=5 m=49
